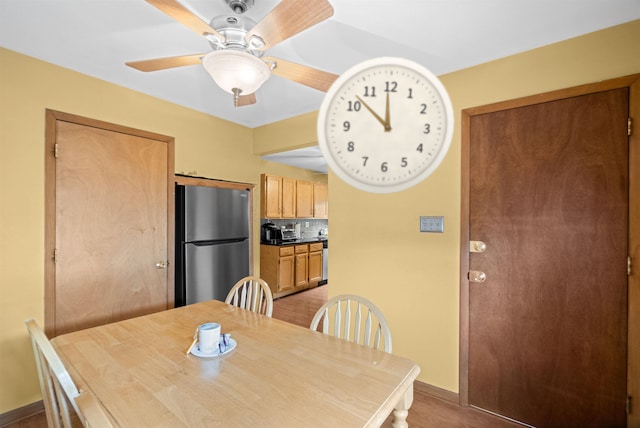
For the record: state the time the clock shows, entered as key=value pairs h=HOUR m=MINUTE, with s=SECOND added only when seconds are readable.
h=11 m=52
